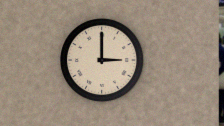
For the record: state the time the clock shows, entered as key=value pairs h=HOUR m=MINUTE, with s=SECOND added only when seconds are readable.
h=3 m=0
